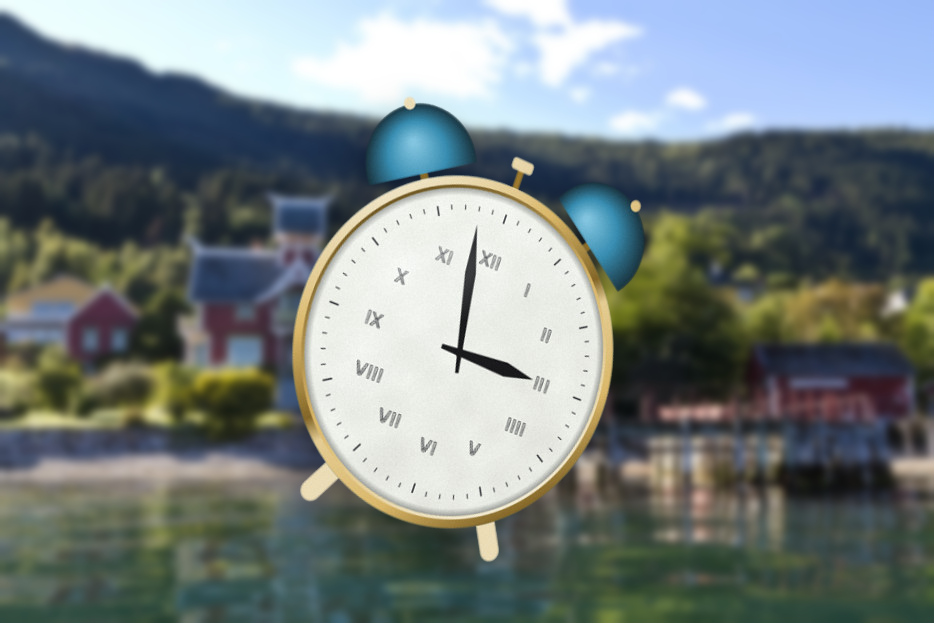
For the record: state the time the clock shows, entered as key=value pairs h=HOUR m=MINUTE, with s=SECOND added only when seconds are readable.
h=2 m=58
